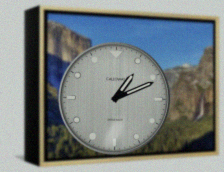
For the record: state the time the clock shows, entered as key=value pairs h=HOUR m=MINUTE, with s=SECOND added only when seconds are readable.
h=1 m=11
